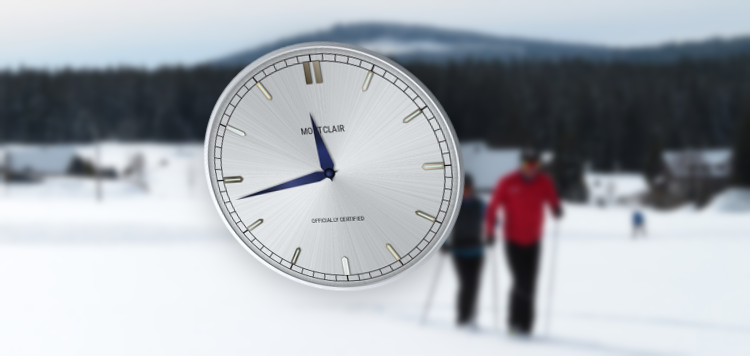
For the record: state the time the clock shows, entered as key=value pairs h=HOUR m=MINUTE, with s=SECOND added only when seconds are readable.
h=11 m=43
